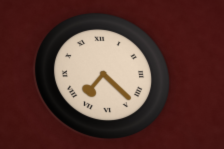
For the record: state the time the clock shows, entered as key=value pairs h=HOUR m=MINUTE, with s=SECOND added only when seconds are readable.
h=7 m=23
